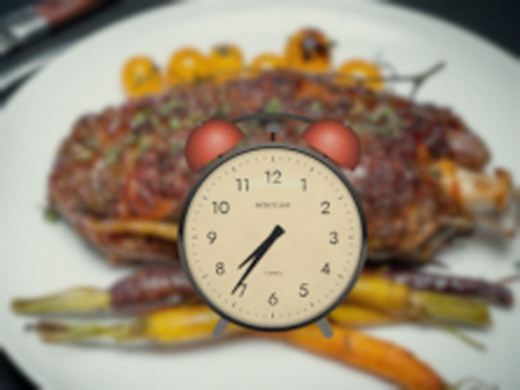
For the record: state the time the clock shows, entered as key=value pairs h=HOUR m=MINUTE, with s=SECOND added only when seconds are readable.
h=7 m=36
